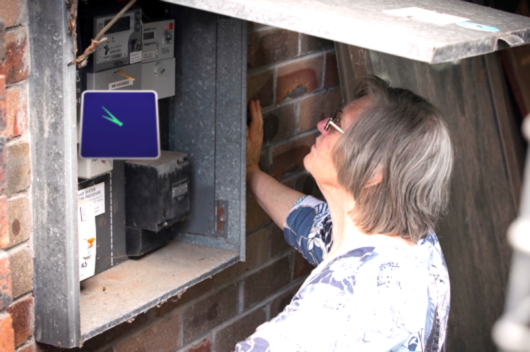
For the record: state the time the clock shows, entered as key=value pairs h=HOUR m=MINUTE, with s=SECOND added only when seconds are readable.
h=9 m=53
